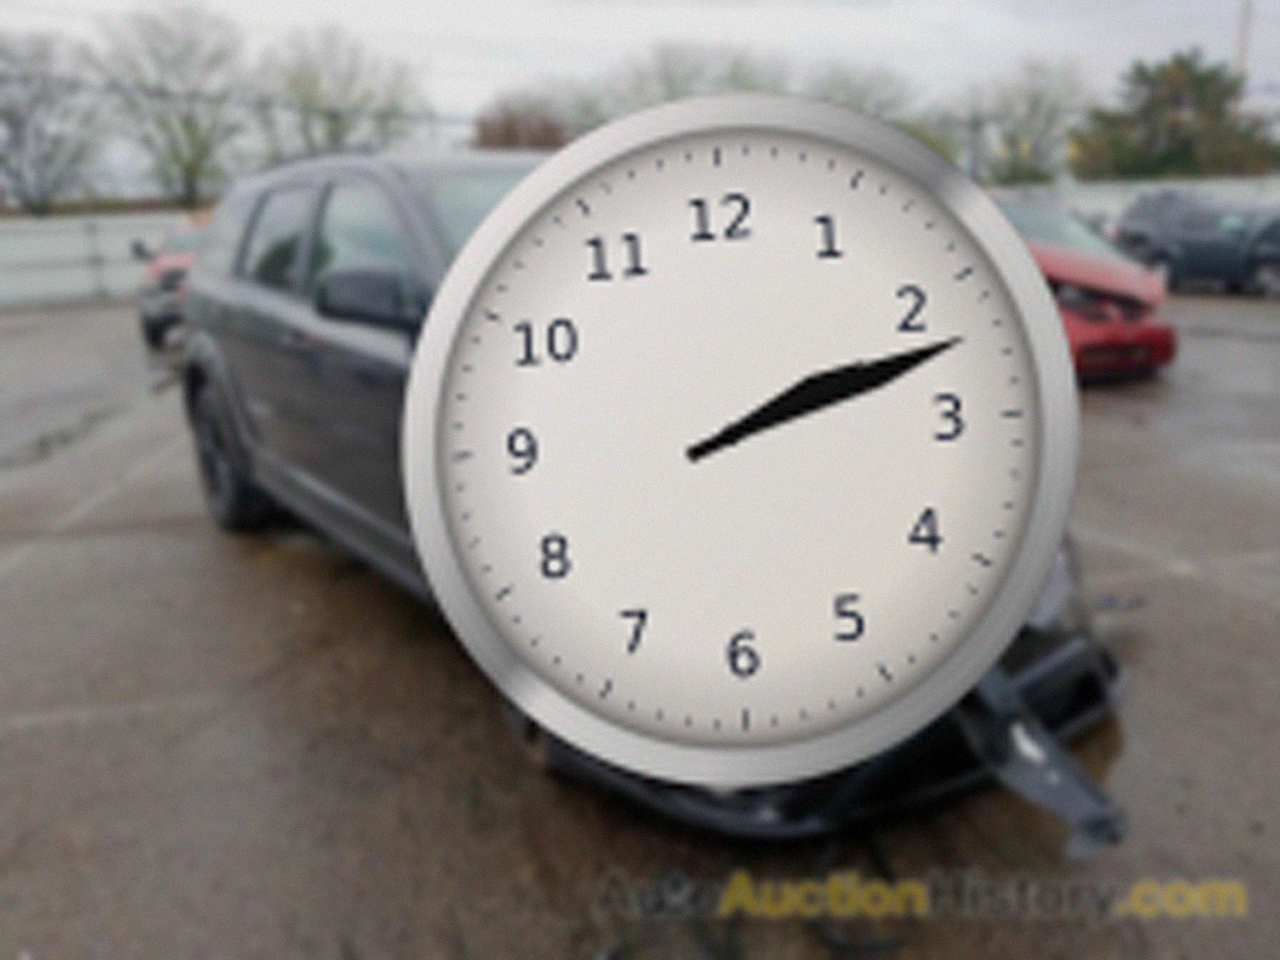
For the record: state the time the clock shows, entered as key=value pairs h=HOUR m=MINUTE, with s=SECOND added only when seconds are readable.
h=2 m=12
